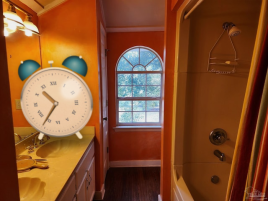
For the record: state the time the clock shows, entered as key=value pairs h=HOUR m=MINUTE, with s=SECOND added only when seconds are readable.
h=10 m=36
